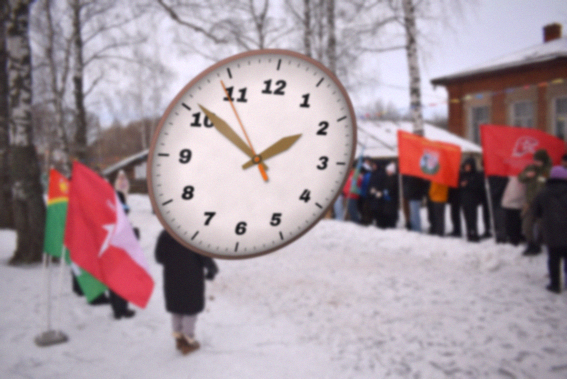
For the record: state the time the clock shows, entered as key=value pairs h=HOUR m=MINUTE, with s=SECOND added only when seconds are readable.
h=1 m=50 s=54
